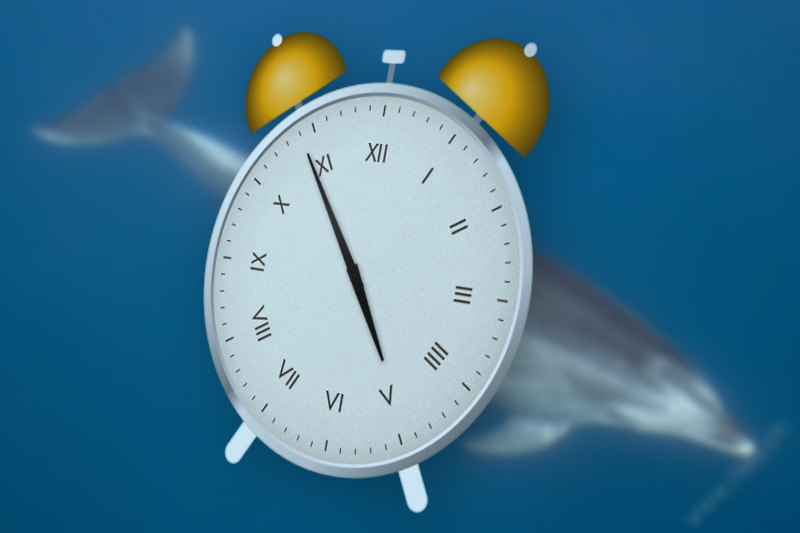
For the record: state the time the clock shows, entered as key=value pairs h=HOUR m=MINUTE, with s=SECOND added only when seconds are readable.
h=4 m=54
